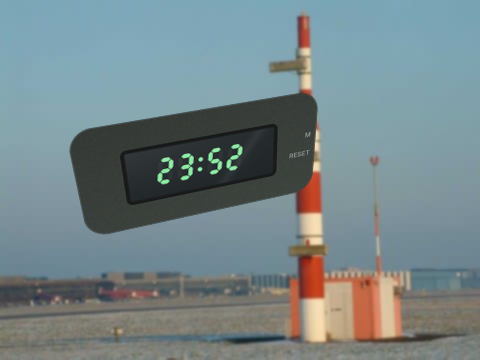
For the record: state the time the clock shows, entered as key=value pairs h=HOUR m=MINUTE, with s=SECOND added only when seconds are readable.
h=23 m=52
